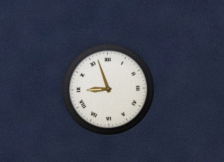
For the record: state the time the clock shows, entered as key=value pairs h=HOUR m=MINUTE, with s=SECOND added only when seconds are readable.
h=8 m=57
